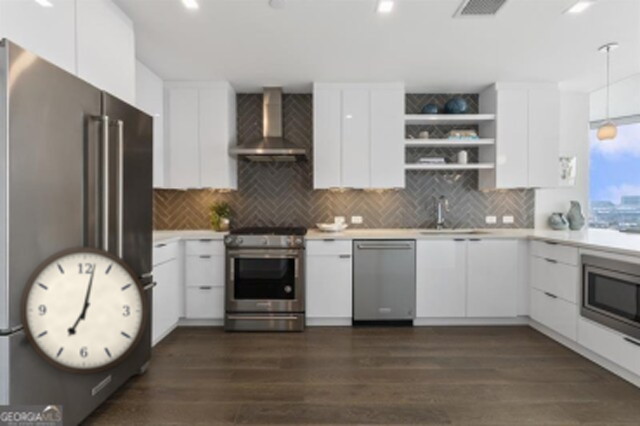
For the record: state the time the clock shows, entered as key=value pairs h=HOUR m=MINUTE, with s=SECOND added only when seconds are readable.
h=7 m=2
